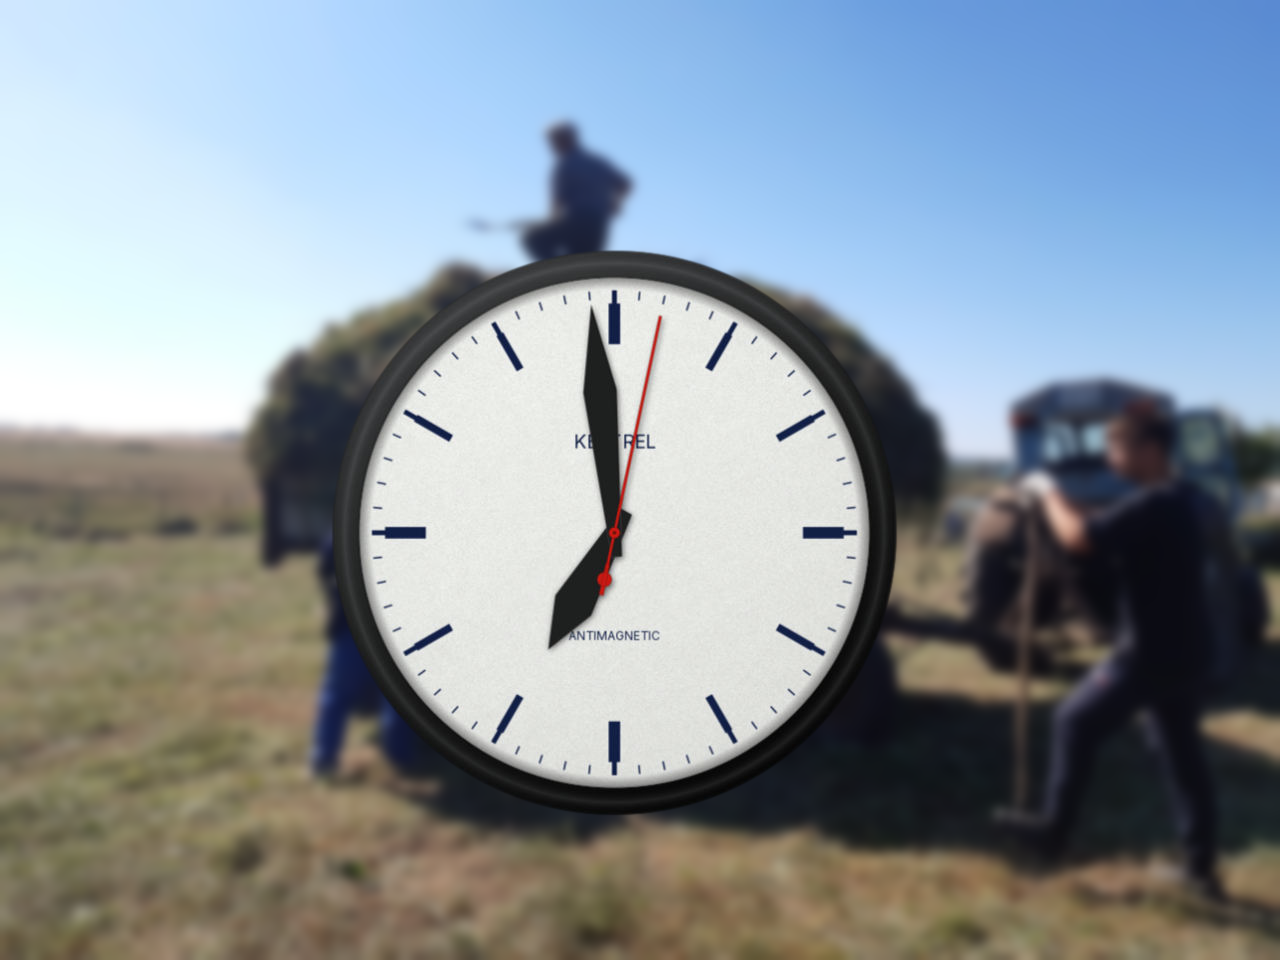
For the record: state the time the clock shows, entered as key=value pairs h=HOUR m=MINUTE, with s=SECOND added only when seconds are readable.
h=6 m=59 s=2
